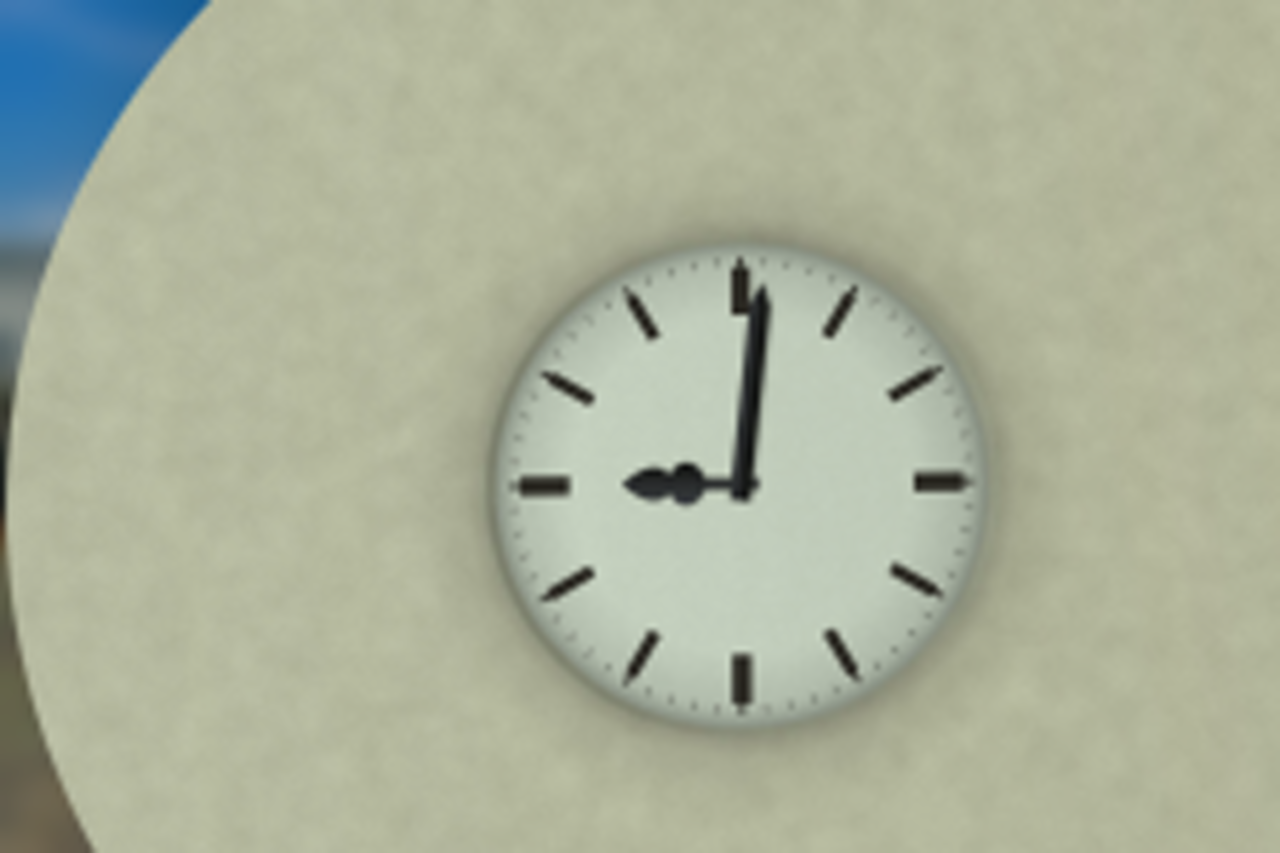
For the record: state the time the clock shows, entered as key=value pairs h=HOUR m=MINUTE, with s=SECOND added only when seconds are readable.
h=9 m=1
